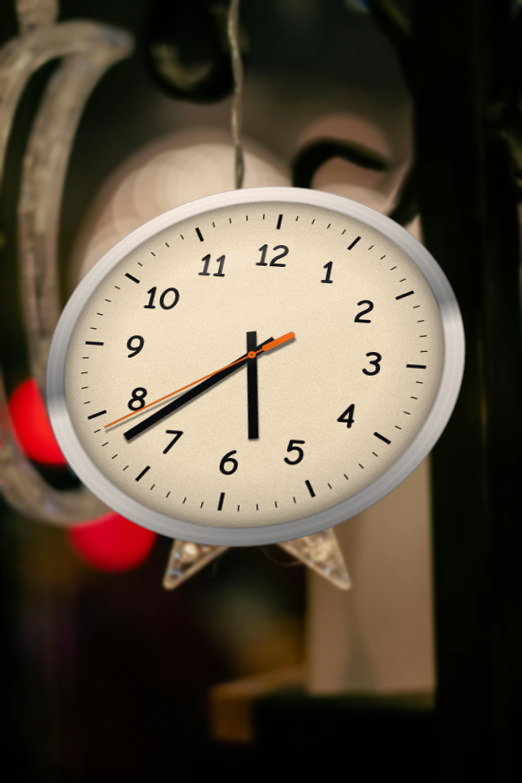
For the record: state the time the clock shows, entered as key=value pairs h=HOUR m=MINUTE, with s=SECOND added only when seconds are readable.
h=5 m=37 s=39
